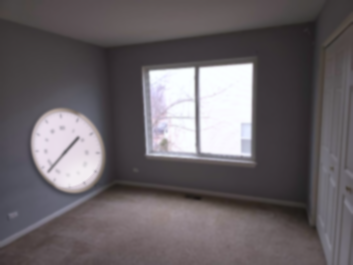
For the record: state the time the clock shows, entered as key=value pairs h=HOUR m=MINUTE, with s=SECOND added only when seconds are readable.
h=1 m=38
